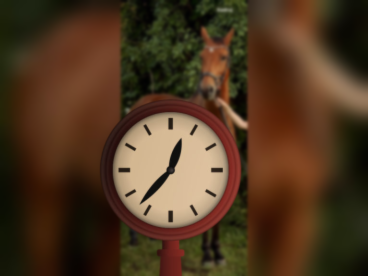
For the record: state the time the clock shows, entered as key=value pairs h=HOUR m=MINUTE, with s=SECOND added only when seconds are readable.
h=12 m=37
